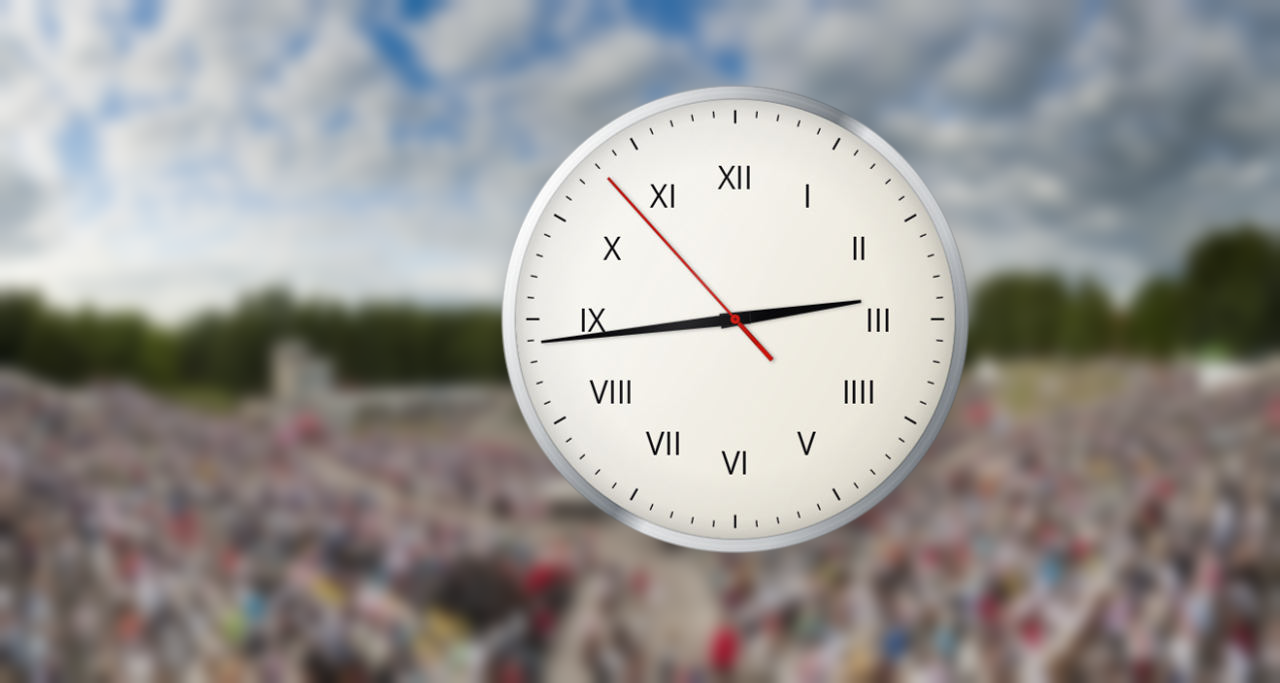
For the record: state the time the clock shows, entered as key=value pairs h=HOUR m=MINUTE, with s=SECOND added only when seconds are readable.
h=2 m=43 s=53
